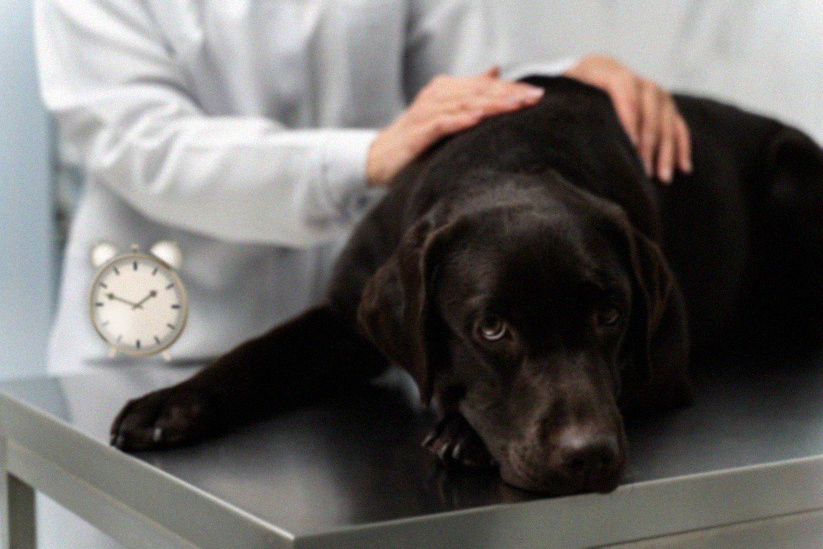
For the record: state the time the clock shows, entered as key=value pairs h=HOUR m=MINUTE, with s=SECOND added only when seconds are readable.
h=1 m=48
